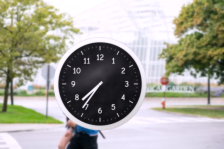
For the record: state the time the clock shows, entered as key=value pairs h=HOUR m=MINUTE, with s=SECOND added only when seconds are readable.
h=7 m=36
